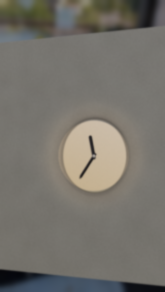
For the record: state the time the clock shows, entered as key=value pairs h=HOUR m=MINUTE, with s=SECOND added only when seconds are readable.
h=11 m=36
